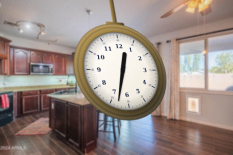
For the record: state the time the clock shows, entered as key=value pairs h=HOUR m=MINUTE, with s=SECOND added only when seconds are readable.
h=12 m=33
